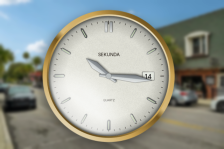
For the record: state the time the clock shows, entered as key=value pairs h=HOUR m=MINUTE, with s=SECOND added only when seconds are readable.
h=10 m=16
